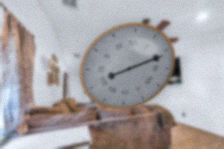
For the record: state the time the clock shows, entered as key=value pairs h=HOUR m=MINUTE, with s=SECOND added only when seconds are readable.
h=8 m=11
